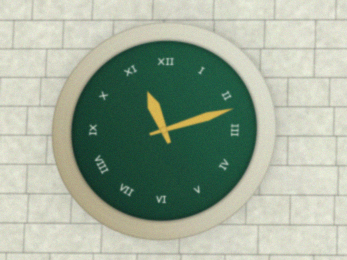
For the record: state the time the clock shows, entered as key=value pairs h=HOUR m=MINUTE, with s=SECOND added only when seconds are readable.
h=11 m=12
